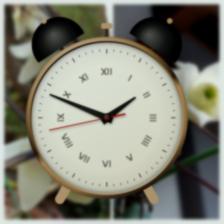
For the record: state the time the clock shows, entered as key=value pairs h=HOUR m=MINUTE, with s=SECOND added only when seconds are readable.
h=1 m=48 s=43
